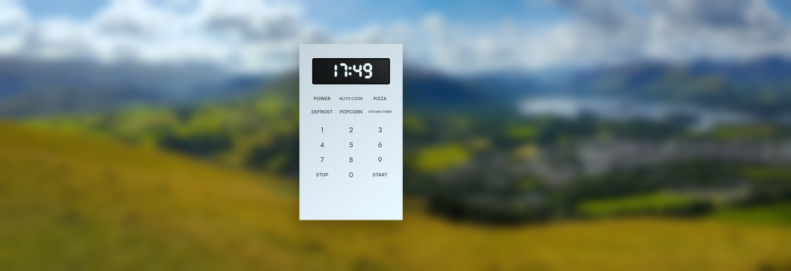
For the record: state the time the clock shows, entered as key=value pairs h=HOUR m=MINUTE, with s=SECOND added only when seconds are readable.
h=17 m=49
